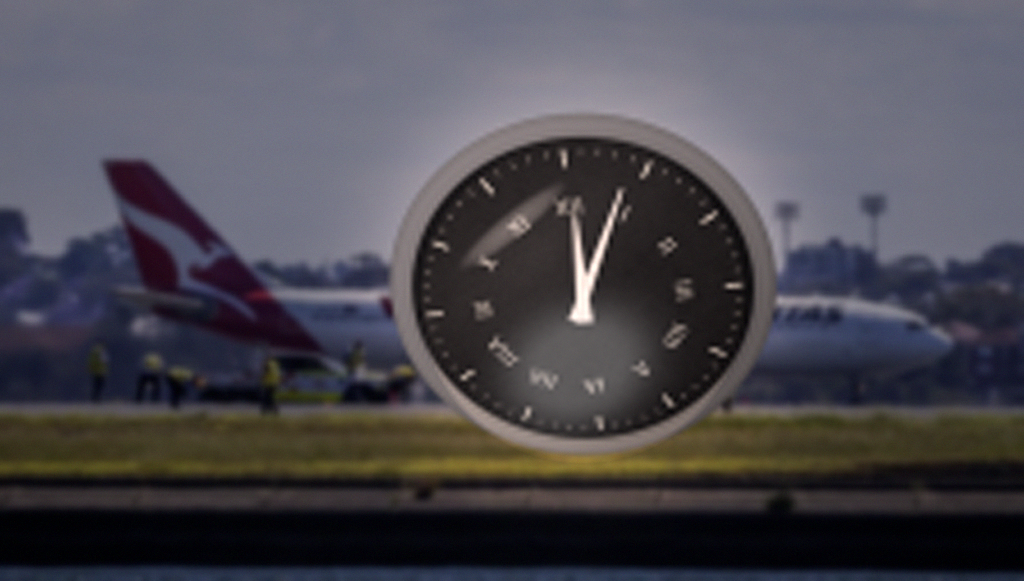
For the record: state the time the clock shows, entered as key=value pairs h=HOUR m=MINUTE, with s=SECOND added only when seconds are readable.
h=12 m=4
